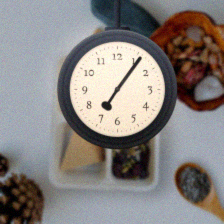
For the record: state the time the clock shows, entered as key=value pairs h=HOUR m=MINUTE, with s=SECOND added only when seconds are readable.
h=7 m=6
